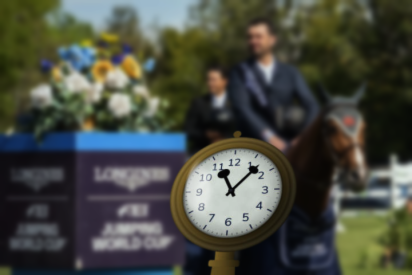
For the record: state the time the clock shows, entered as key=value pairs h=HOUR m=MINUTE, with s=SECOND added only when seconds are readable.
h=11 m=7
